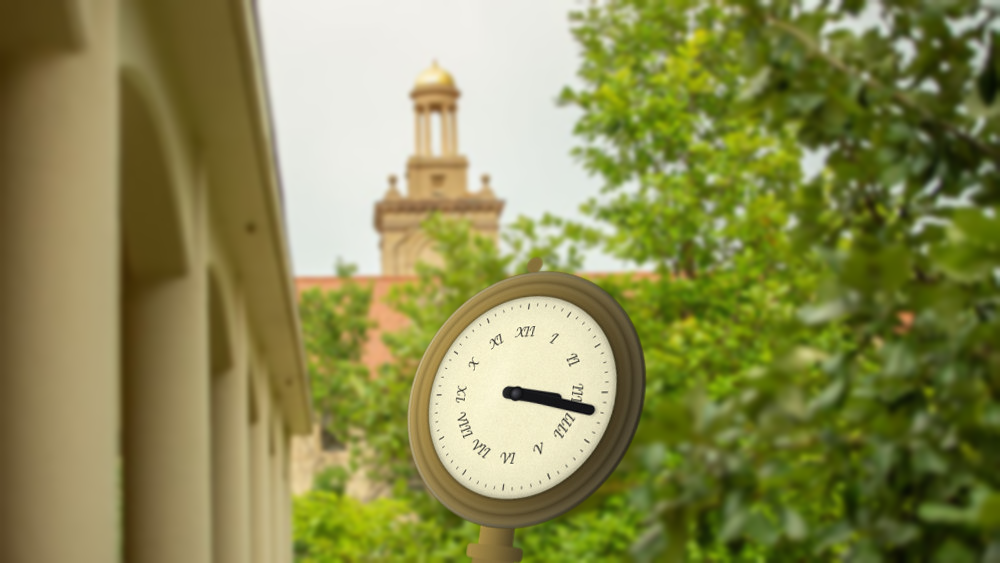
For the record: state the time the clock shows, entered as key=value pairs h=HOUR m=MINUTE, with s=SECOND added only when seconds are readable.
h=3 m=17
